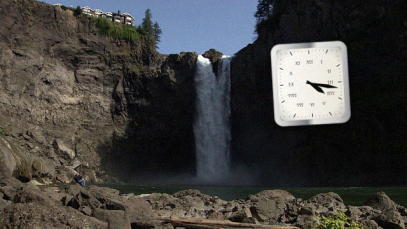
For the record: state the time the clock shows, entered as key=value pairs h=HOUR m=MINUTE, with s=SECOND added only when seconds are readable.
h=4 m=17
